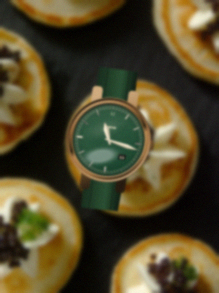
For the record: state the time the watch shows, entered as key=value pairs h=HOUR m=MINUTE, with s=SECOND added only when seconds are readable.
h=11 m=17
